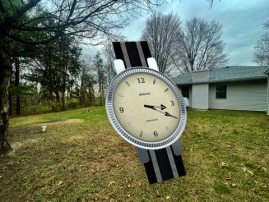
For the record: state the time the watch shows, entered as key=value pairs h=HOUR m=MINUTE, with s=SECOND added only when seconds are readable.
h=3 m=20
